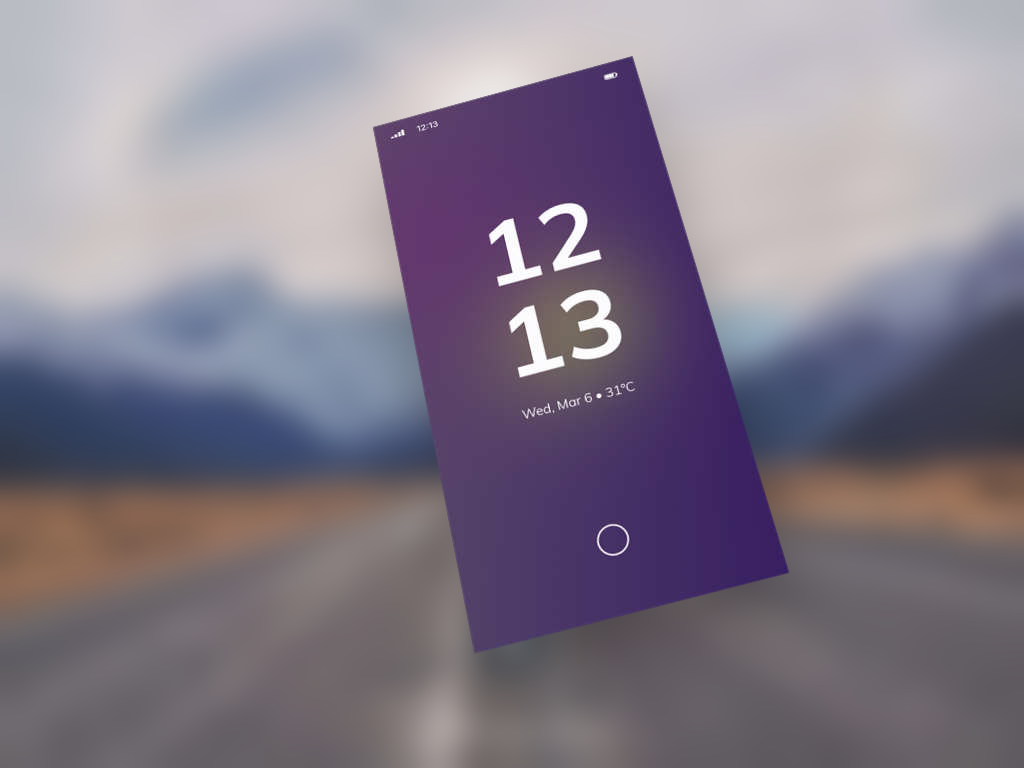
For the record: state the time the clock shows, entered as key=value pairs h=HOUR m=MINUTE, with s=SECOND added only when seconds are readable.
h=12 m=13
